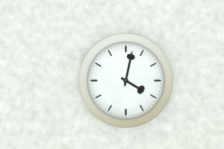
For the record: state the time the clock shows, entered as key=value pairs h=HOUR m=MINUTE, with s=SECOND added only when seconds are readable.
h=4 m=2
